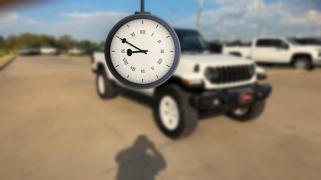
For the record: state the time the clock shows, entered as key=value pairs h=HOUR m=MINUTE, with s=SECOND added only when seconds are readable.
h=8 m=50
